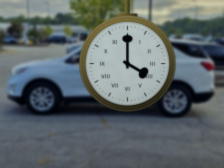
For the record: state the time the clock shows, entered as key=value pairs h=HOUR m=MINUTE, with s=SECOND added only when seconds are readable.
h=4 m=0
